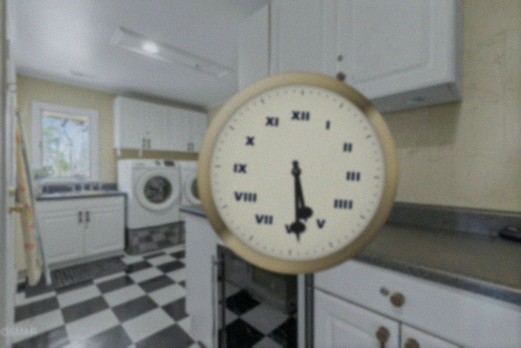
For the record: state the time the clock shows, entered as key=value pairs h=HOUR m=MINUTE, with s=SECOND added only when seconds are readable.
h=5 m=29
